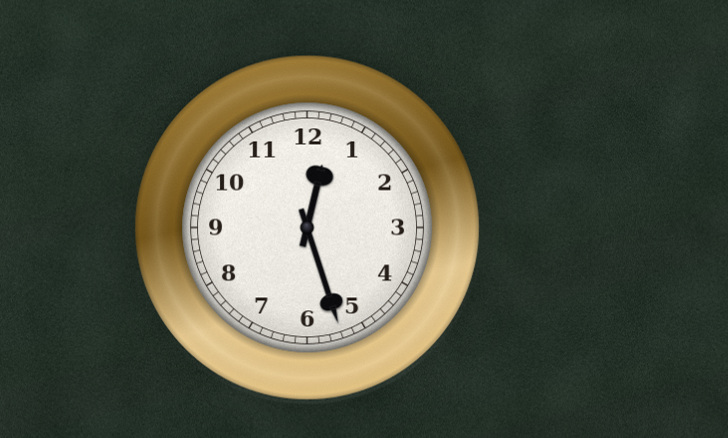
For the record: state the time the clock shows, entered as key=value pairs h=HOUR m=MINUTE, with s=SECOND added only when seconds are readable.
h=12 m=27
